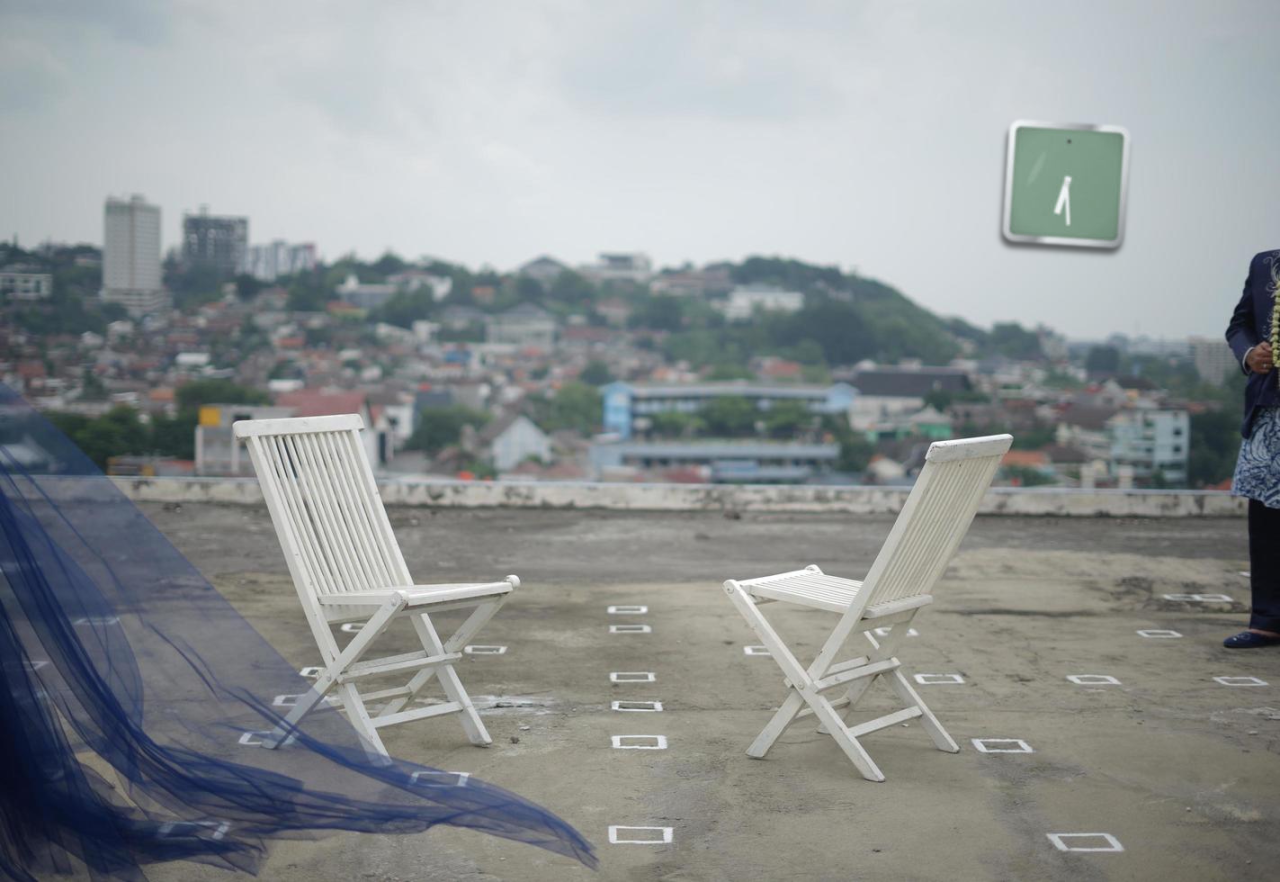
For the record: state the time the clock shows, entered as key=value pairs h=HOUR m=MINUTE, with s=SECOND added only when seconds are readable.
h=6 m=29
